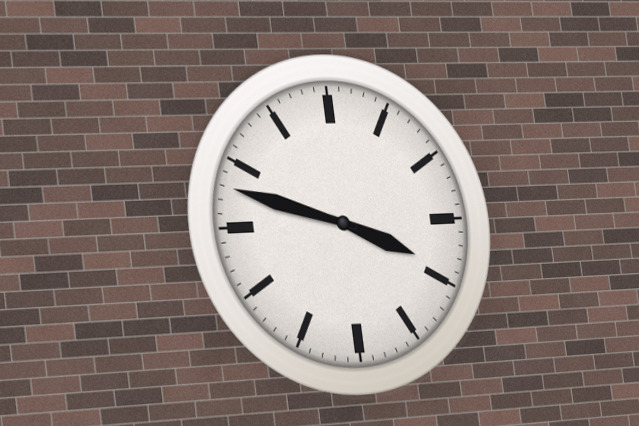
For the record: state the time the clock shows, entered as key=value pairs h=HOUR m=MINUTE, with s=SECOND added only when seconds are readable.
h=3 m=48
